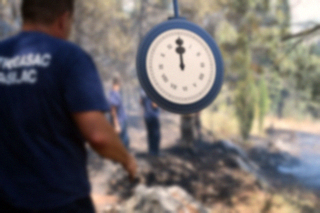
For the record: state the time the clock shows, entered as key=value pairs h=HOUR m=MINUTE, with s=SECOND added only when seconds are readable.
h=12 m=0
